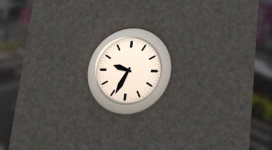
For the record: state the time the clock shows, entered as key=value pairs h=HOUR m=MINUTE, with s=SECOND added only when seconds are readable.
h=9 m=34
